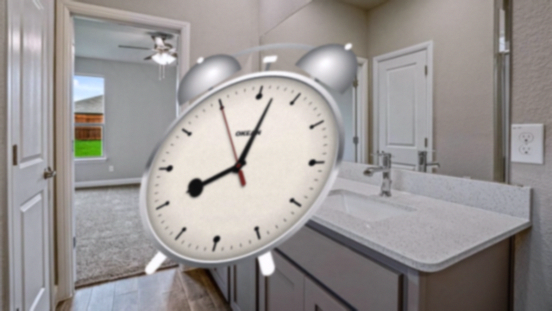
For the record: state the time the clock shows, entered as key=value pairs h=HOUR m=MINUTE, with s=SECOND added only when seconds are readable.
h=8 m=1 s=55
